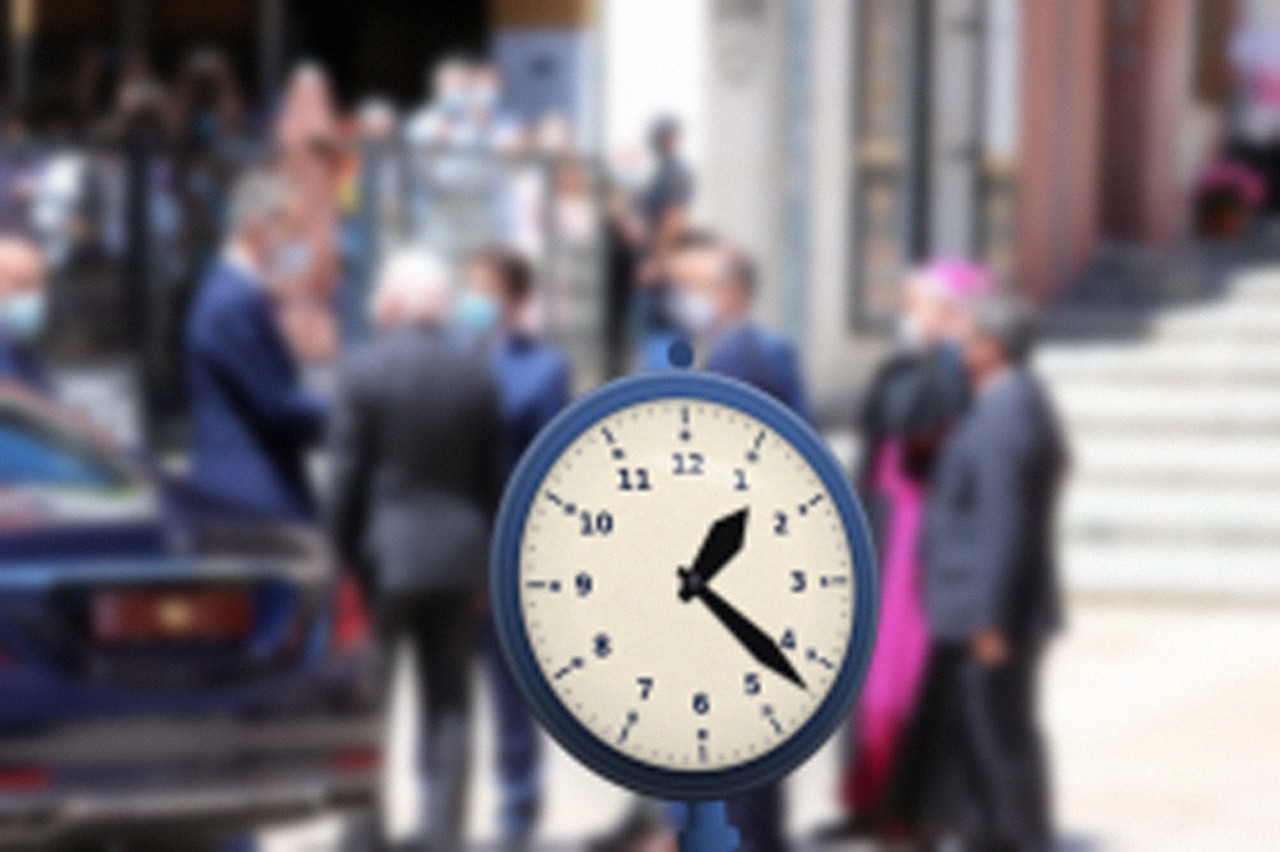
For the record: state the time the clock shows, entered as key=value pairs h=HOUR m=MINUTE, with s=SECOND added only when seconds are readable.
h=1 m=22
